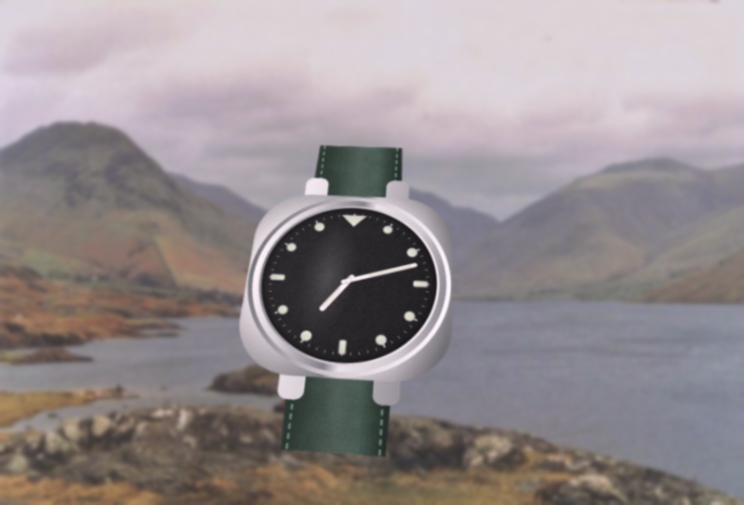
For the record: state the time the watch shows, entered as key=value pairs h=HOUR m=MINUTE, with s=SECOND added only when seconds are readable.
h=7 m=12
